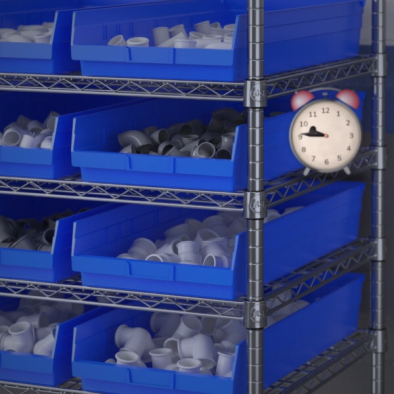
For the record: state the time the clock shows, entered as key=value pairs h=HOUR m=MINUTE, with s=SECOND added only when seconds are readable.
h=9 m=46
